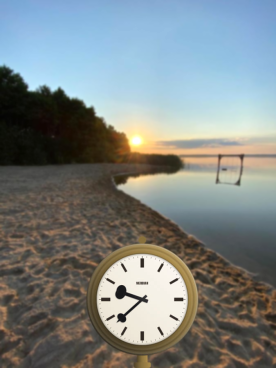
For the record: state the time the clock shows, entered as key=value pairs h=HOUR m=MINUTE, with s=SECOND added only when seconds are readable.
h=9 m=38
